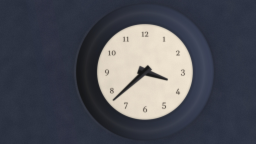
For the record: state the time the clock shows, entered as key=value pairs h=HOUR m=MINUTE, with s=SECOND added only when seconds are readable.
h=3 m=38
